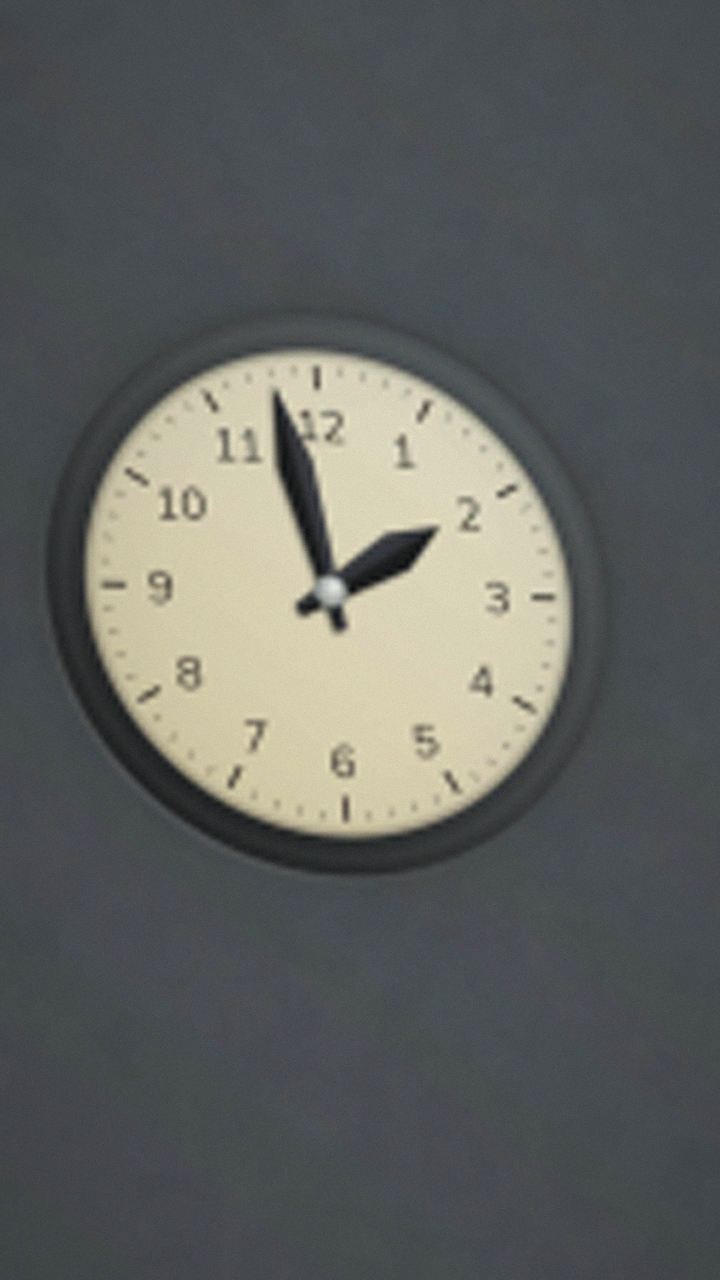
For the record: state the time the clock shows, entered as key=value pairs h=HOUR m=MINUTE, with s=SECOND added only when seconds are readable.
h=1 m=58
